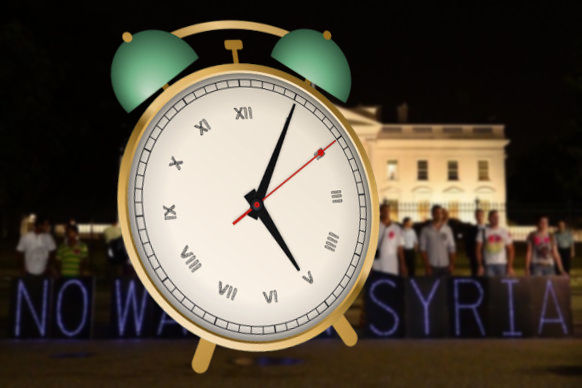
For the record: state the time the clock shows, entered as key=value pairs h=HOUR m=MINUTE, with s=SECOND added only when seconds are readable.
h=5 m=5 s=10
